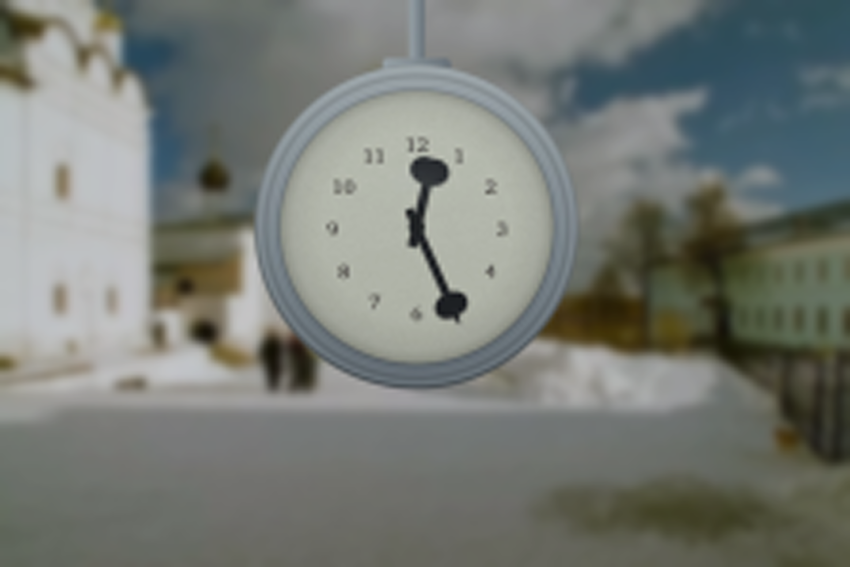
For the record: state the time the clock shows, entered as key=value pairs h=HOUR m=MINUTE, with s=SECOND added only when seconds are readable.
h=12 m=26
